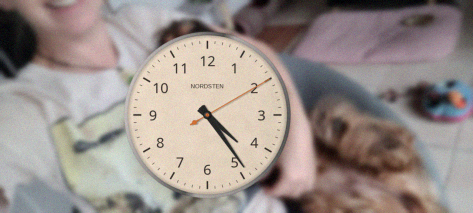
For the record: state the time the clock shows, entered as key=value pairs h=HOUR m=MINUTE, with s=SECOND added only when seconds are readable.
h=4 m=24 s=10
